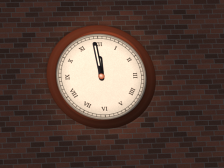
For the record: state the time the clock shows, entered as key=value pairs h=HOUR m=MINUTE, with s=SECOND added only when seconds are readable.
h=11 m=59
